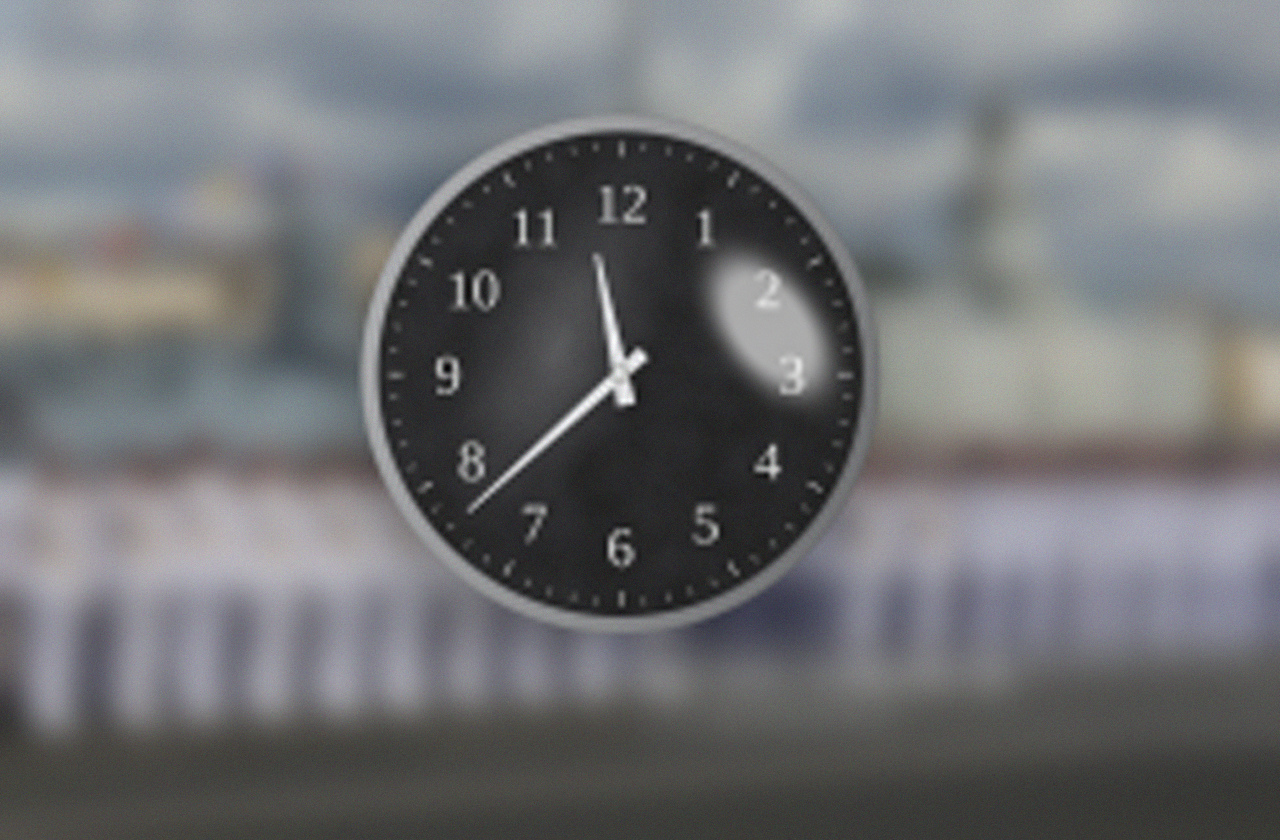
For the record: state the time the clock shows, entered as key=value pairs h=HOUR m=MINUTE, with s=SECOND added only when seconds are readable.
h=11 m=38
